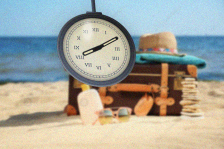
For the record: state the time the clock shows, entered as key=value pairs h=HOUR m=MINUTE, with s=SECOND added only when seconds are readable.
h=8 m=10
